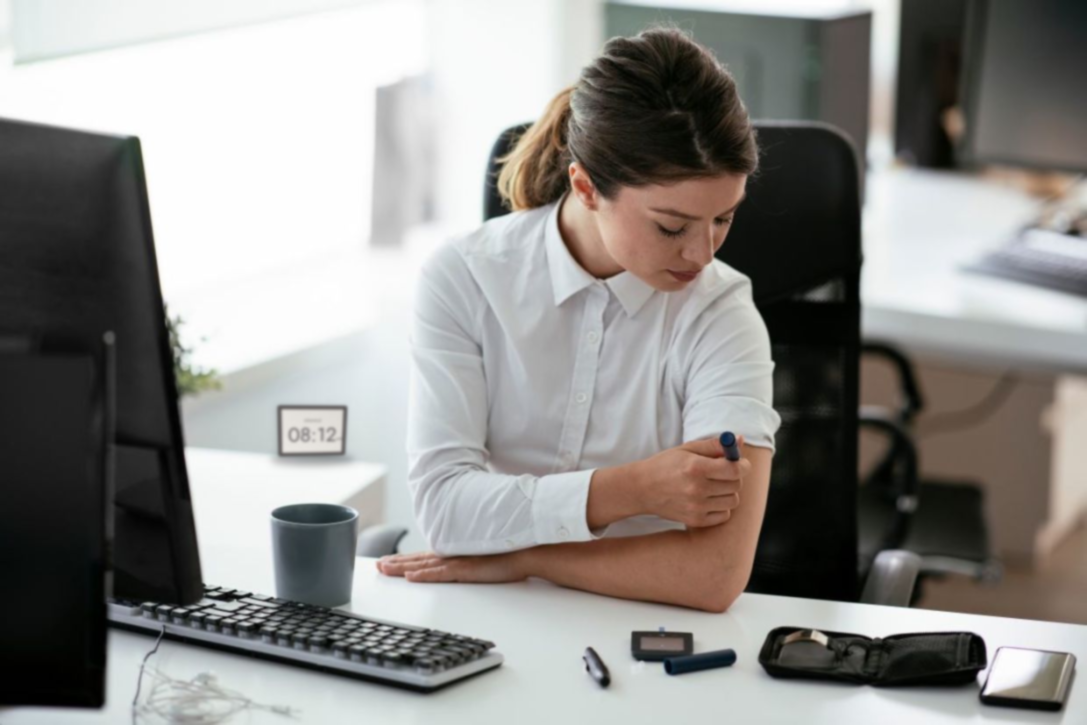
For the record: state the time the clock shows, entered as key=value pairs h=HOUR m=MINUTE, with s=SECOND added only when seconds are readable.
h=8 m=12
